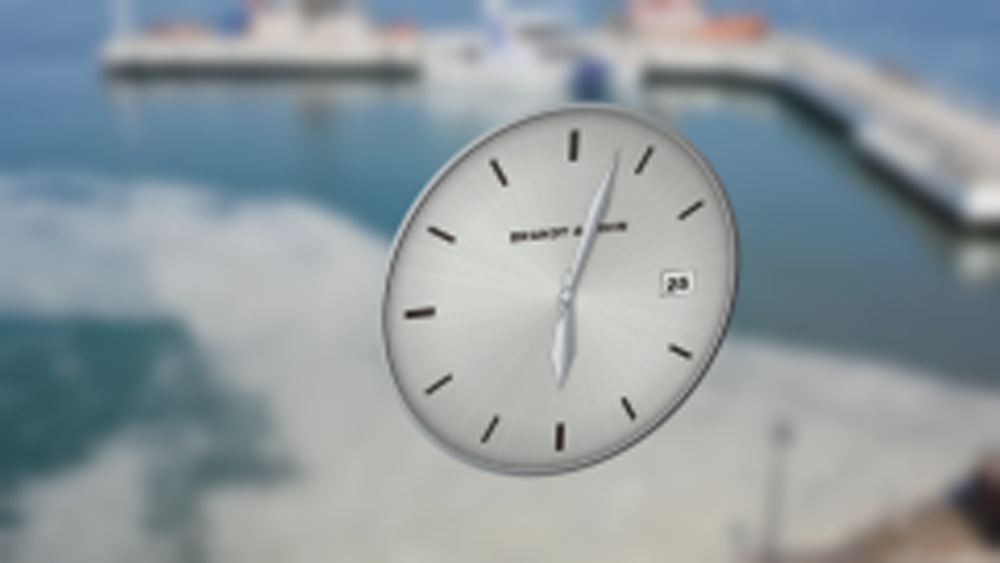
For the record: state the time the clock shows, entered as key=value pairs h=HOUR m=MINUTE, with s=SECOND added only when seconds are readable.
h=6 m=3
